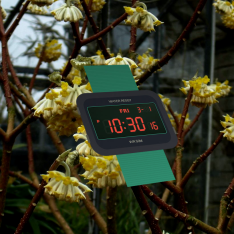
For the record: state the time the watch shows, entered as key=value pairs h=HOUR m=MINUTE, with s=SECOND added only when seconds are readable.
h=10 m=30 s=16
